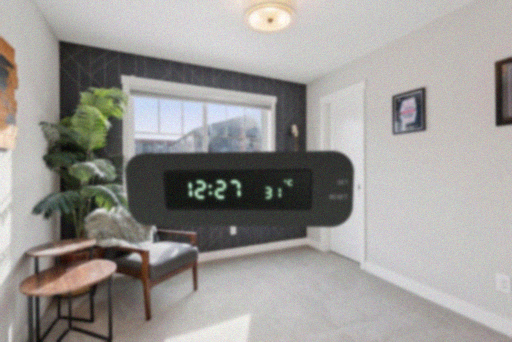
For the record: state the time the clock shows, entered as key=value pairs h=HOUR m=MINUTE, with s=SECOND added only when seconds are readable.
h=12 m=27
